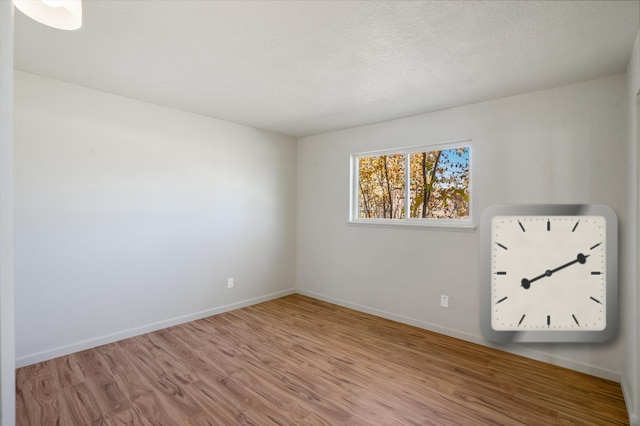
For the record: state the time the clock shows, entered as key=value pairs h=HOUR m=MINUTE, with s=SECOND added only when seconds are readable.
h=8 m=11
